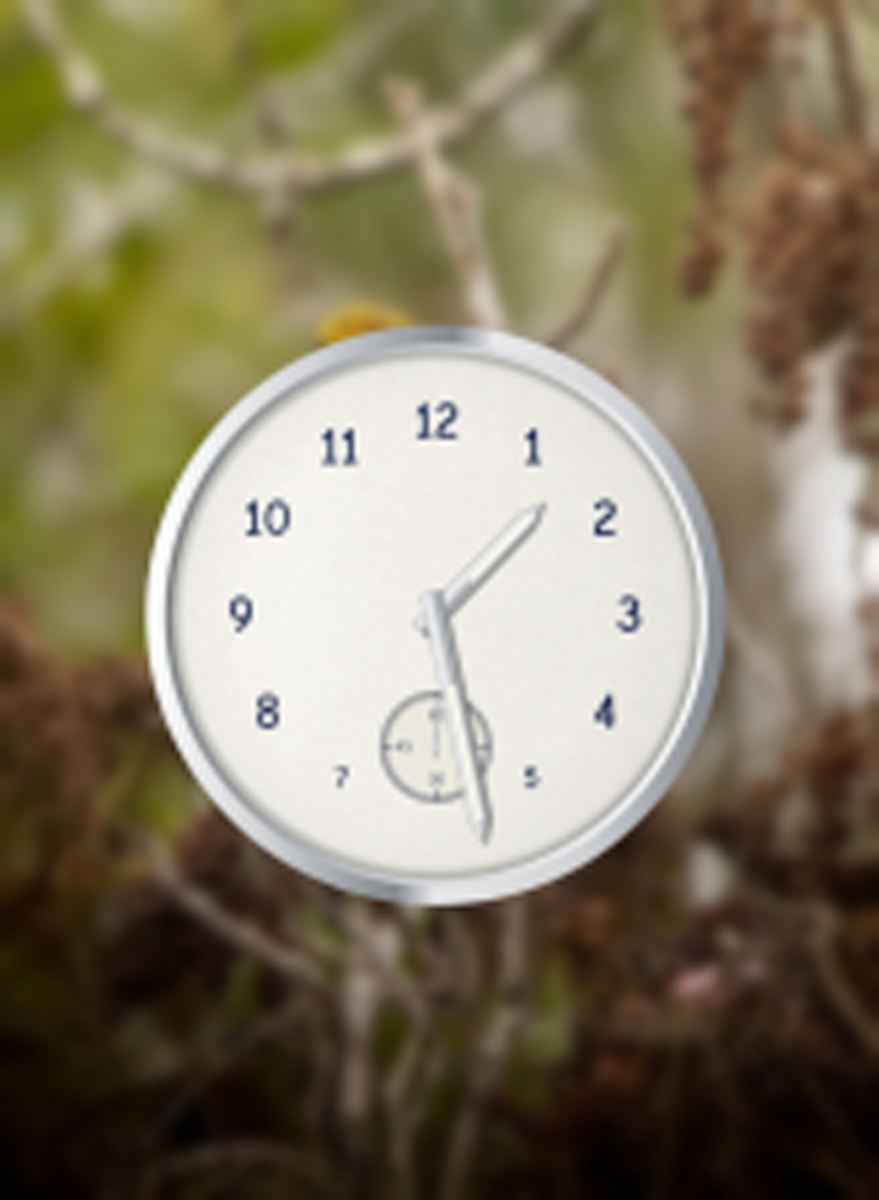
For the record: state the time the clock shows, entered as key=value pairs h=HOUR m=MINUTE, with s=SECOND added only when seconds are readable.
h=1 m=28
